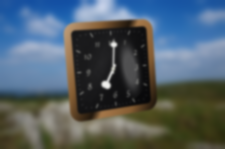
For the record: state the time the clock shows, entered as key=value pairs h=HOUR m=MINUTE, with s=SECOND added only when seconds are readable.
h=7 m=1
